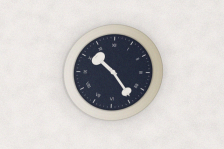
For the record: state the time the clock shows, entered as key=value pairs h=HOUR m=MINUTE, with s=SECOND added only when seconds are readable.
h=10 m=24
